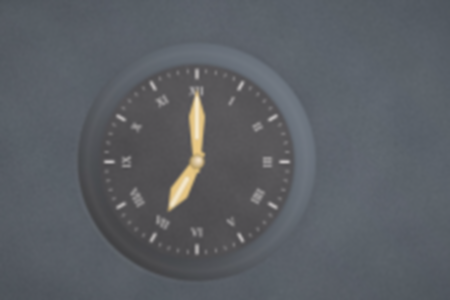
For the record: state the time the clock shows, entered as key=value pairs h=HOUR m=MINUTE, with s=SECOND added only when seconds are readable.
h=7 m=0
